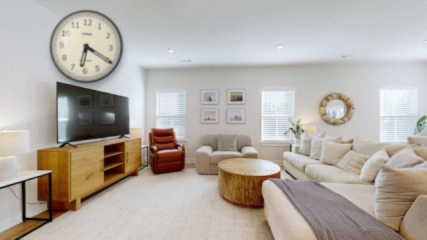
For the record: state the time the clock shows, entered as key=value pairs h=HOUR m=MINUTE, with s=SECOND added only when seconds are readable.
h=6 m=20
